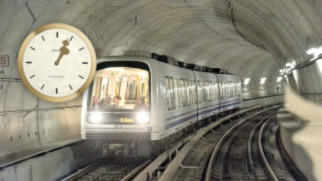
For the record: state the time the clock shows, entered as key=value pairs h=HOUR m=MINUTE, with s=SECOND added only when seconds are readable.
h=1 m=4
